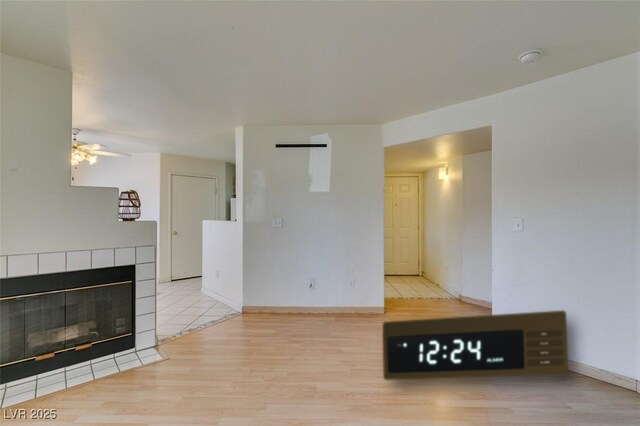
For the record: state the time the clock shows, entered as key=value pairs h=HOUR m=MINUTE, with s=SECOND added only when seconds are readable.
h=12 m=24
